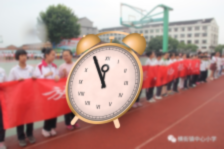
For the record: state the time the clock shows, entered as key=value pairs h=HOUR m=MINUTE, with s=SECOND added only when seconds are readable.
h=11 m=55
